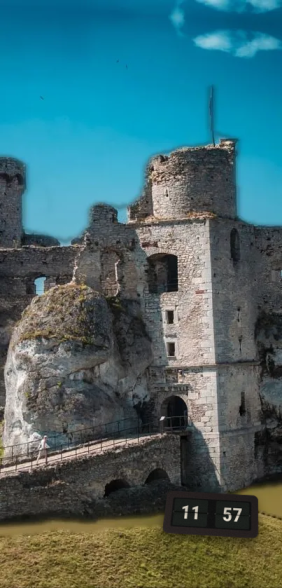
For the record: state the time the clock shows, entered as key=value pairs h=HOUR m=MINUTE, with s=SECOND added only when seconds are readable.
h=11 m=57
